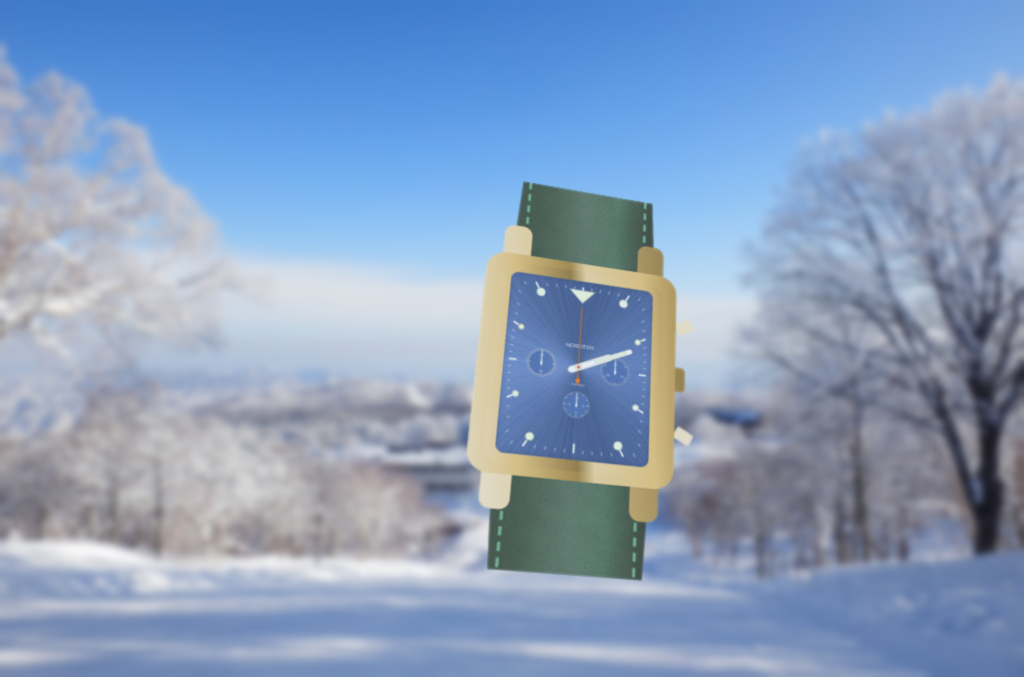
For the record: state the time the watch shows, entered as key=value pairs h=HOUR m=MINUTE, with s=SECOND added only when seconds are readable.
h=2 m=11
